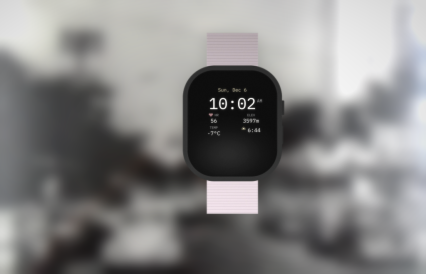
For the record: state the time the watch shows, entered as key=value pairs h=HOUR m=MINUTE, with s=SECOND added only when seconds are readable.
h=10 m=2
